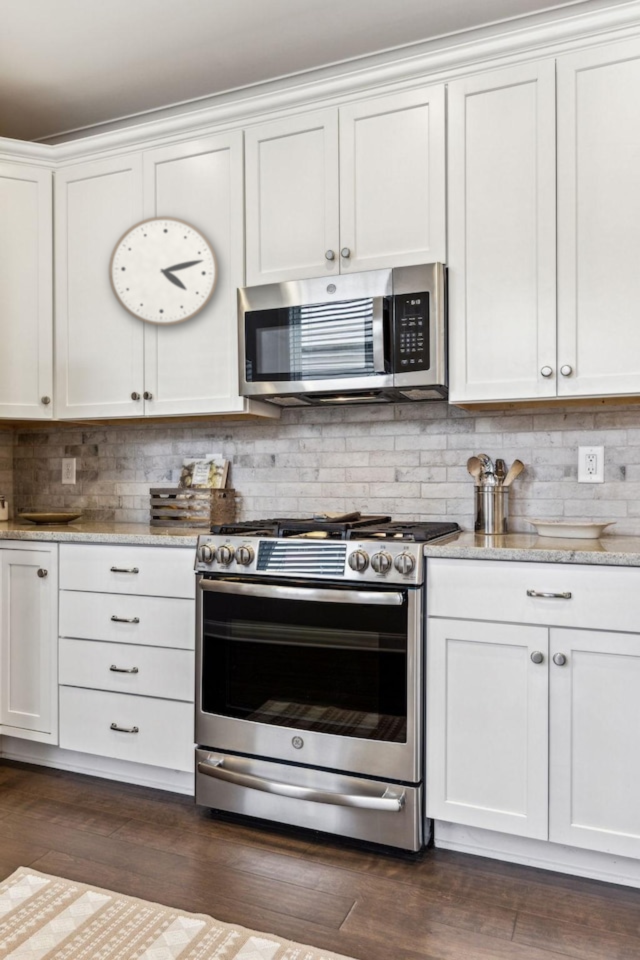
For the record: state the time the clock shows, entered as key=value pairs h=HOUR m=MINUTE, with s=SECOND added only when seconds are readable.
h=4 m=12
